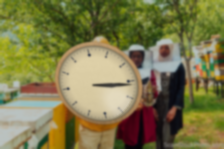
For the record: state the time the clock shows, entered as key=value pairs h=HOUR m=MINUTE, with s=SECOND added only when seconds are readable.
h=3 m=16
